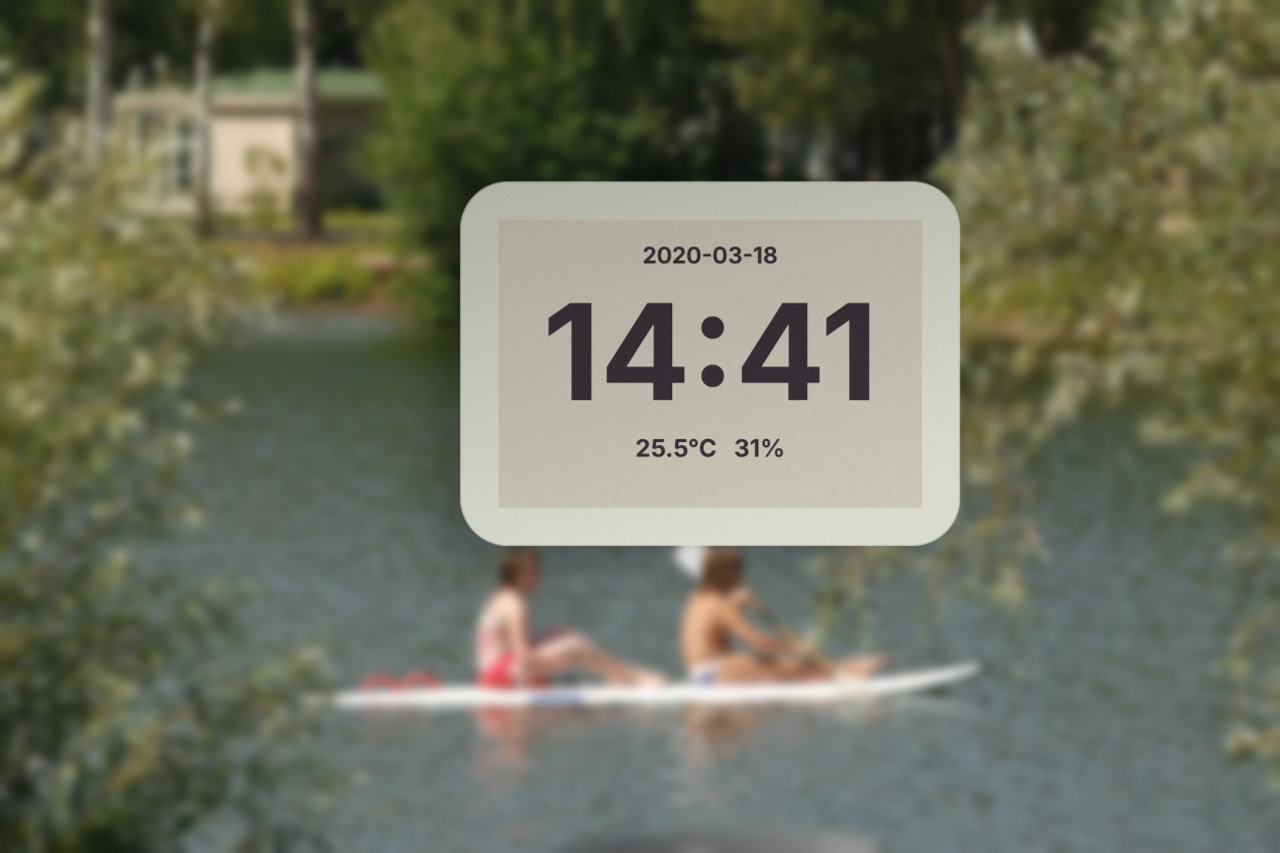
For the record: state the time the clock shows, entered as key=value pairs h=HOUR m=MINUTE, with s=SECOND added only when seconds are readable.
h=14 m=41
